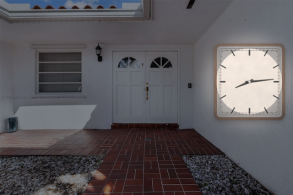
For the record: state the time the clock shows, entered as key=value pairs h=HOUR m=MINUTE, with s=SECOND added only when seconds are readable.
h=8 m=14
